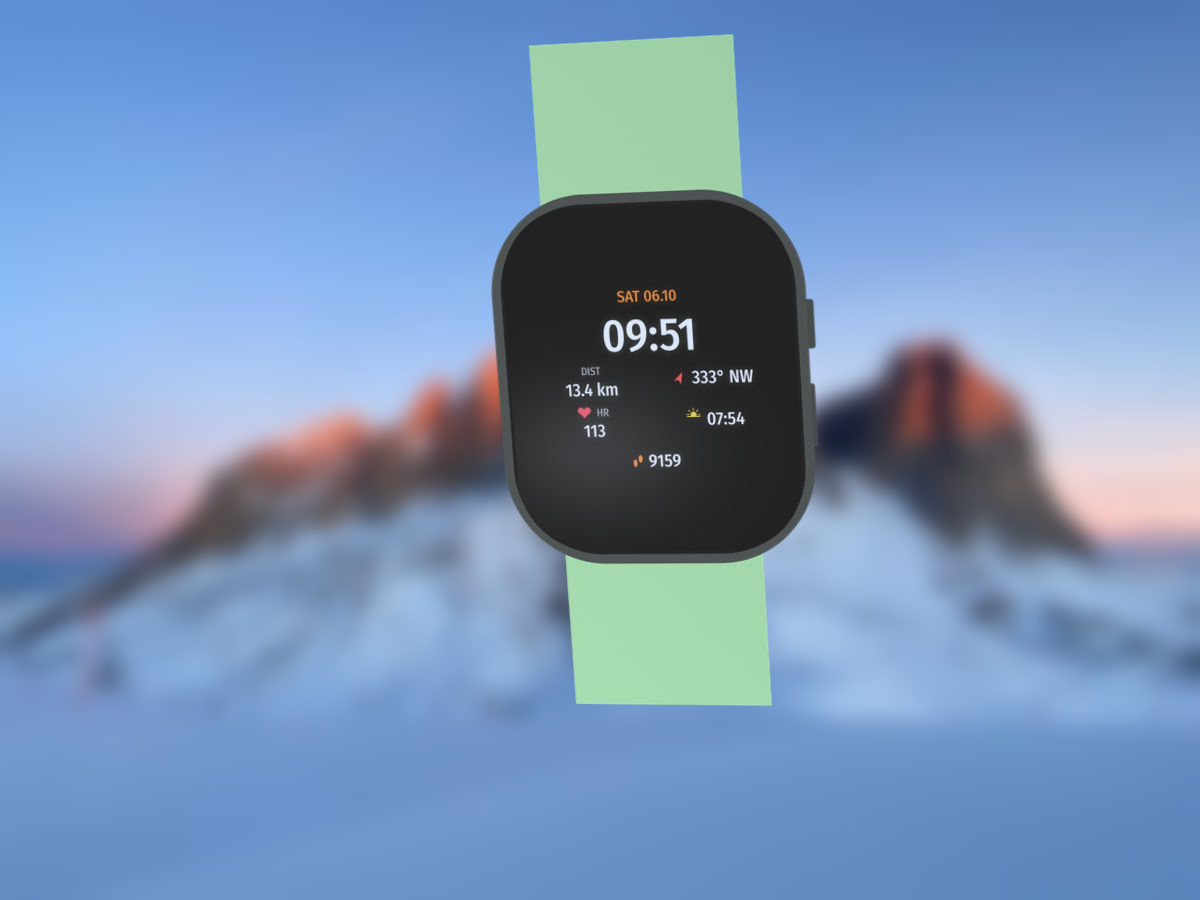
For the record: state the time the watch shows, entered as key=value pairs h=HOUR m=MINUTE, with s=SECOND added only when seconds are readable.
h=9 m=51
